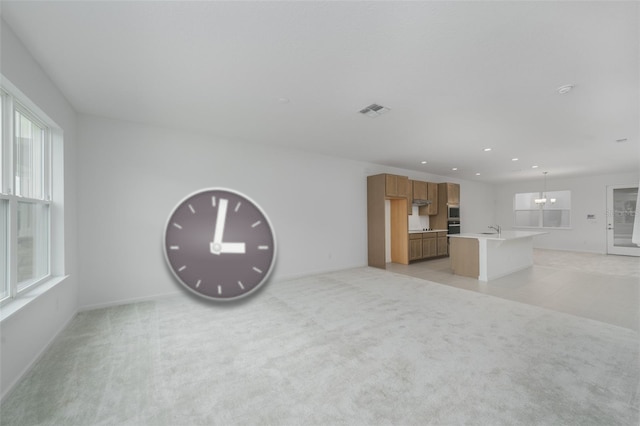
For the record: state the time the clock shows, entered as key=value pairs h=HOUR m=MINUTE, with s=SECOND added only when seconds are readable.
h=3 m=2
